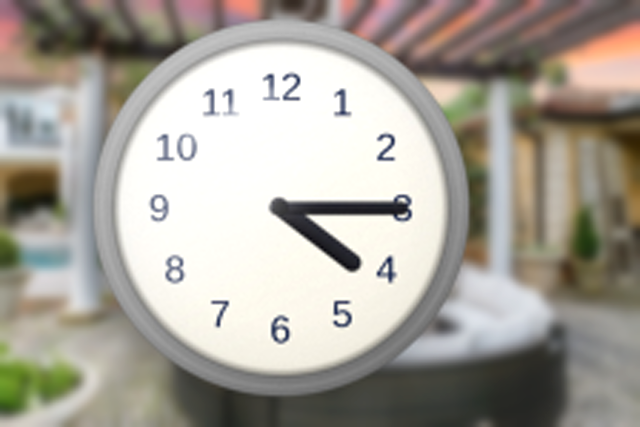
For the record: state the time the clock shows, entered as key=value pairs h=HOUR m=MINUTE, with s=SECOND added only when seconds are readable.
h=4 m=15
